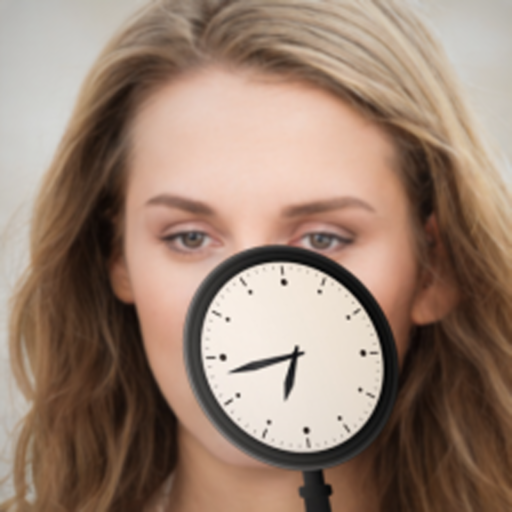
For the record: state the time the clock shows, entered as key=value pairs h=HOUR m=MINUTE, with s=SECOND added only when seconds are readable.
h=6 m=43
